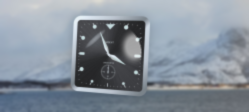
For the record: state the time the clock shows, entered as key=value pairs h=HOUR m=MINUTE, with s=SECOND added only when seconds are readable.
h=3 m=56
